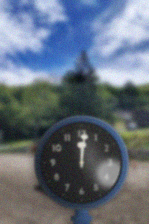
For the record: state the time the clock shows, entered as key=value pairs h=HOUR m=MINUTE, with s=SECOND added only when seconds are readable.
h=12 m=1
